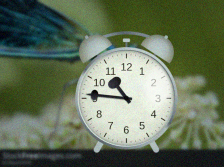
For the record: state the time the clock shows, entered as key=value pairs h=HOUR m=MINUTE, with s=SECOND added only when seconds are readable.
h=10 m=46
